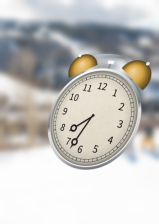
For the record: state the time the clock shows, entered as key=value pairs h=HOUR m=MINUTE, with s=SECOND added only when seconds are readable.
h=7 m=33
